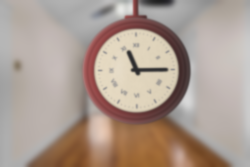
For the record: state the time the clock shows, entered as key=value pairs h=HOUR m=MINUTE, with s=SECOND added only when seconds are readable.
h=11 m=15
